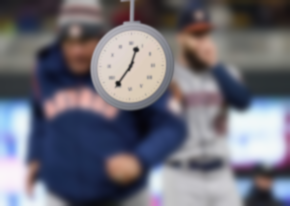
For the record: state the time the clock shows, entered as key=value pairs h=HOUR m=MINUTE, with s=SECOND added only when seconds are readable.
h=12 m=36
